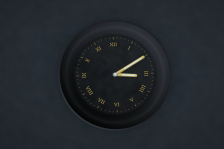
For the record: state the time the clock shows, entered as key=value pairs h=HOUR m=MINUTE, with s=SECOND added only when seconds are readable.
h=3 m=10
